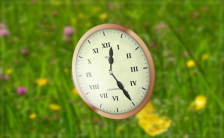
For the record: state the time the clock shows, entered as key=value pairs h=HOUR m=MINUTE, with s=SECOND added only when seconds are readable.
h=12 m=25
